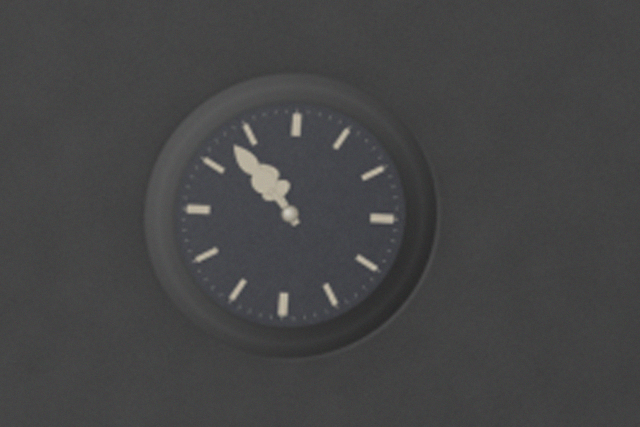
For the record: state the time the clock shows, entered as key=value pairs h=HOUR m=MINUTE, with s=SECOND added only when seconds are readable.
h=10 m=53
